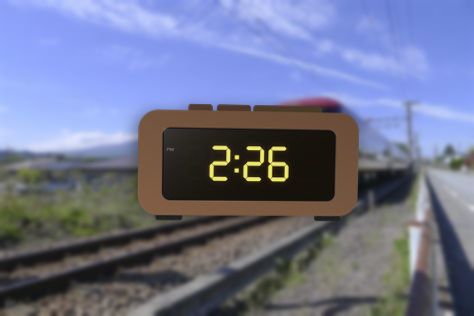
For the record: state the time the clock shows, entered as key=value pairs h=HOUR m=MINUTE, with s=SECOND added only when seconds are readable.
h=2 m=26
